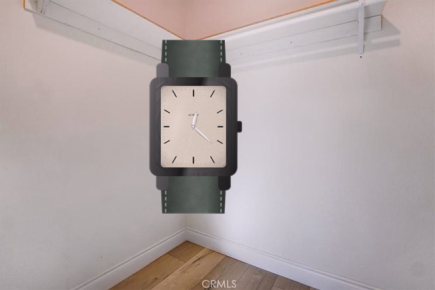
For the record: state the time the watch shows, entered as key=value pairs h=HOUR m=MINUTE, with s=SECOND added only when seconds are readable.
h=12 m=22
